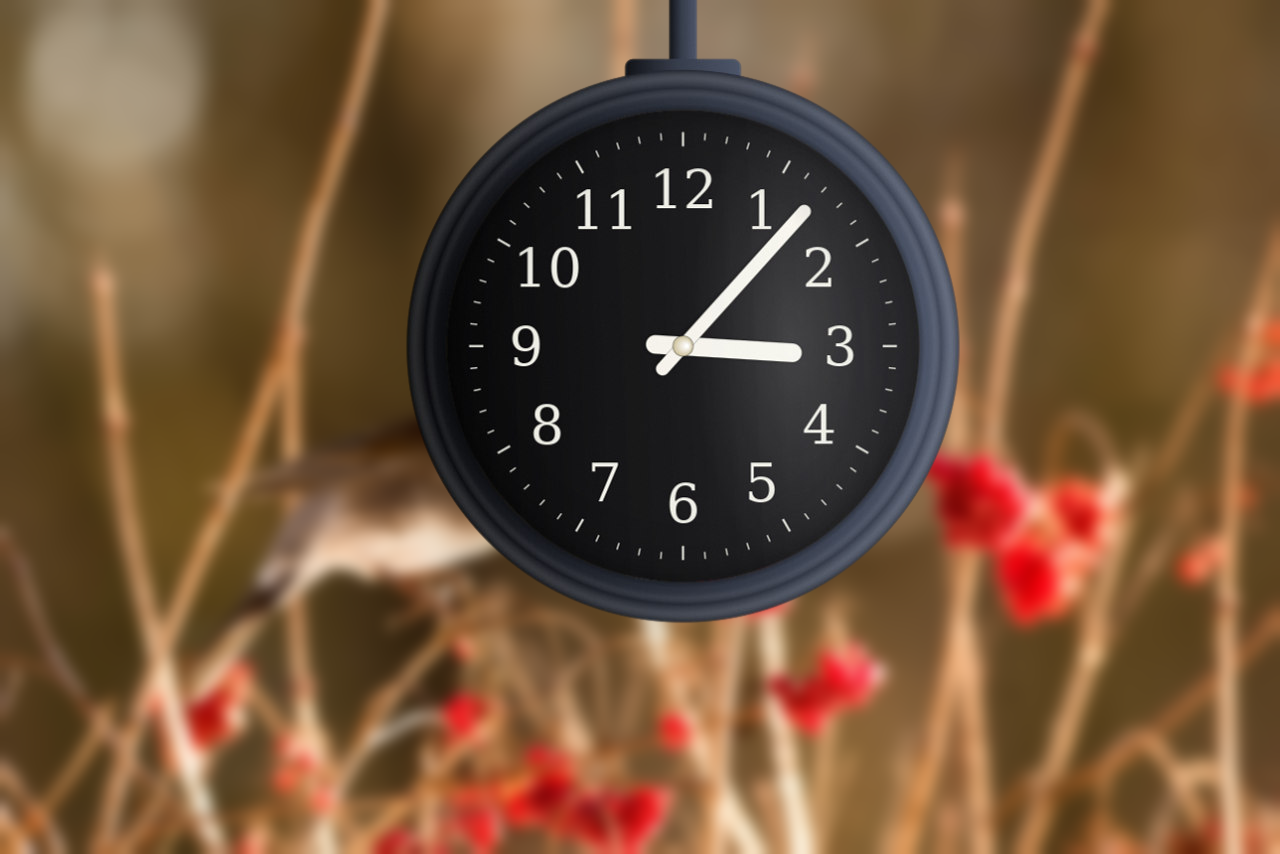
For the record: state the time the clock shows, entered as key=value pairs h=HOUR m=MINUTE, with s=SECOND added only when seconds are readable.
h=3 m=7
